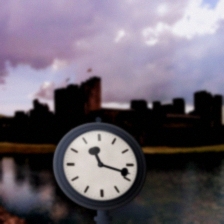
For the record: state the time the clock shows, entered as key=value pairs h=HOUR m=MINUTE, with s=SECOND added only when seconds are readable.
h=11 m=18
